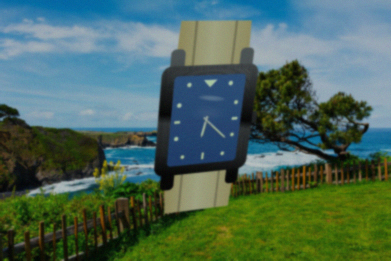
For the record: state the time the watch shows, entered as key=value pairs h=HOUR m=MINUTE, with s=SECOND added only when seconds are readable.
h=6 m=22
